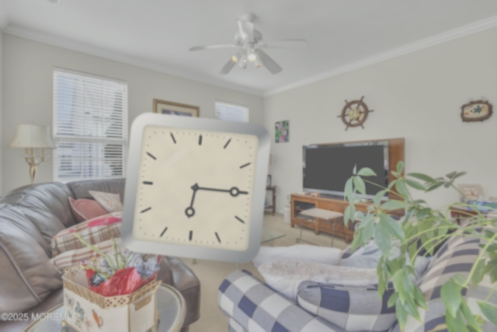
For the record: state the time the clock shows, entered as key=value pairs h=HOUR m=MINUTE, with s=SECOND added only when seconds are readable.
h=6 m=15
